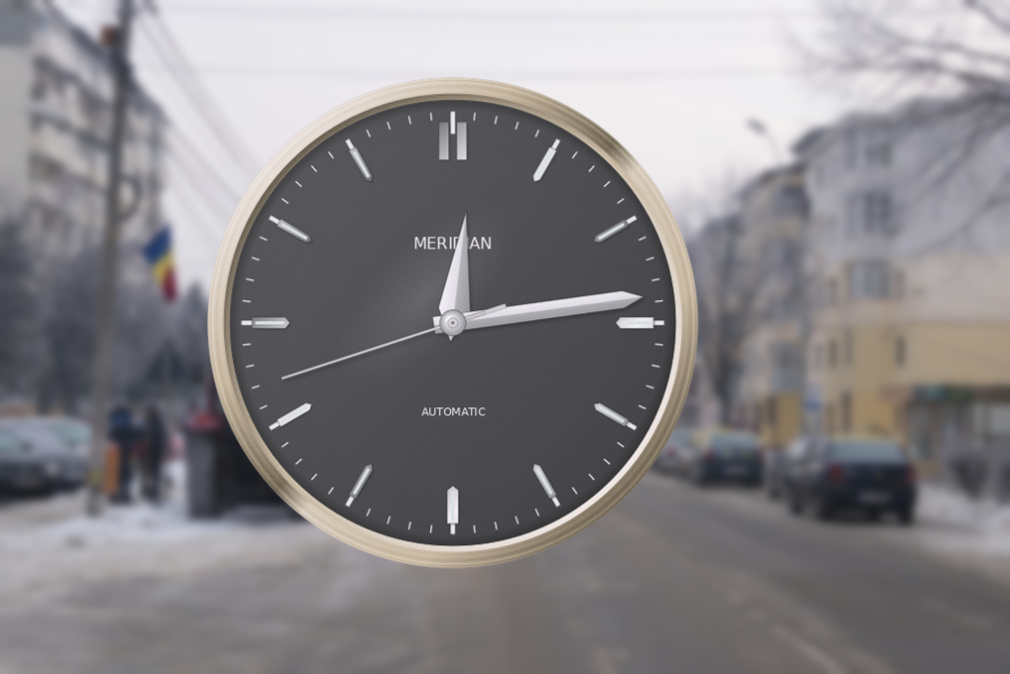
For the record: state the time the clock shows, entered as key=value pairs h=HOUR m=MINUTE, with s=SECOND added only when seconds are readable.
h=12 m=13 s=42
